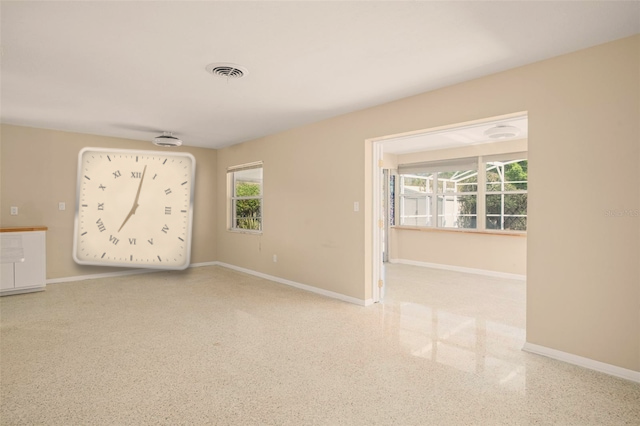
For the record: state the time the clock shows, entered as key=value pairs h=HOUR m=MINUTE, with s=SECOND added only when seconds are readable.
h=7 m=2
